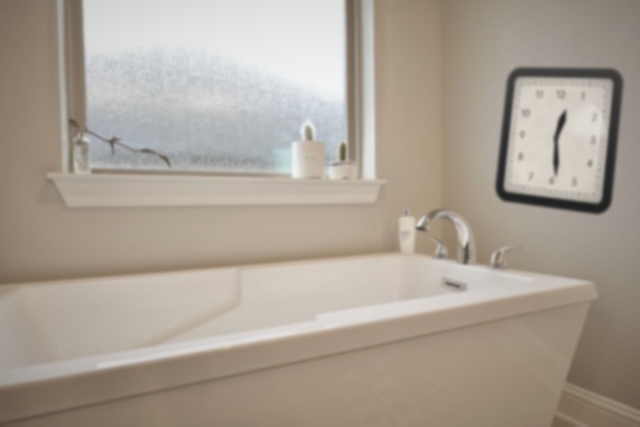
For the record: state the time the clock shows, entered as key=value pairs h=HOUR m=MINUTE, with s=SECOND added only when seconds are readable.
h=12 m=29
